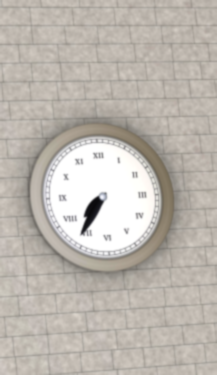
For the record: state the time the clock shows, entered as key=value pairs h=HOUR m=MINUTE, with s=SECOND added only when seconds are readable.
h=7 m=36
